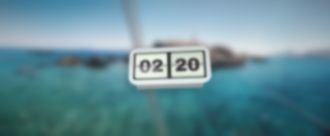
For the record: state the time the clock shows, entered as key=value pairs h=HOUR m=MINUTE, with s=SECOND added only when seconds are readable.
h=2 m=20
